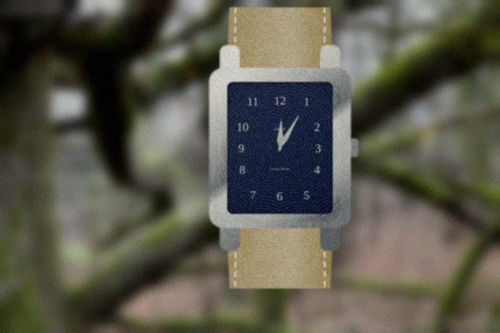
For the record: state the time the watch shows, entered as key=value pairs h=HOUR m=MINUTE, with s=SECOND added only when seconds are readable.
h=12 m=5
